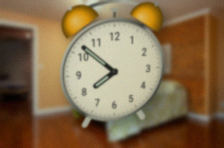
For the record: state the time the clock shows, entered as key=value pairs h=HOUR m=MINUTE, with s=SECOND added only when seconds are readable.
h=7 m=52
